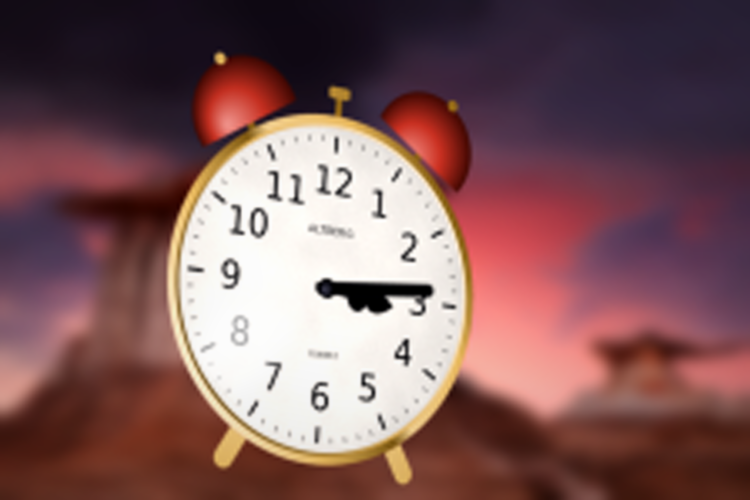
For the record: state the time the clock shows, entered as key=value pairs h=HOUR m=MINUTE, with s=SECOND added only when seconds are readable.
h=3 m=14
